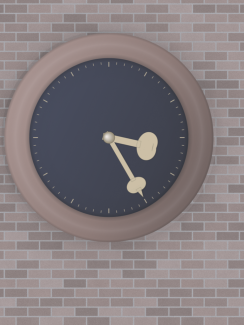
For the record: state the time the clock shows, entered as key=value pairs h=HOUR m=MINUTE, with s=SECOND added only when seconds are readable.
h=3 m=25
